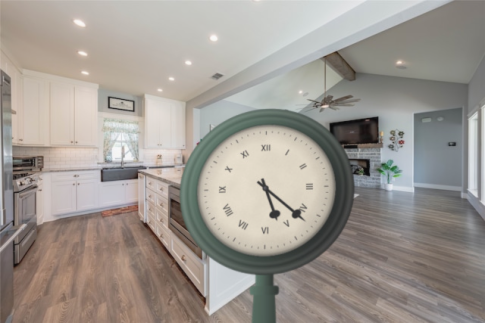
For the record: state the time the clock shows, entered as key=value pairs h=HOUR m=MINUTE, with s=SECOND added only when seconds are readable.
h=5 m=22
